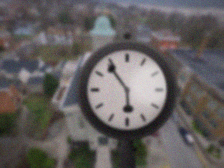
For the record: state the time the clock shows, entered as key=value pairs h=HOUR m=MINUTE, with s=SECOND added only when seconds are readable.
h=5 m=54
